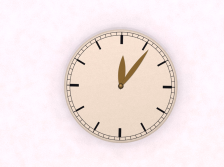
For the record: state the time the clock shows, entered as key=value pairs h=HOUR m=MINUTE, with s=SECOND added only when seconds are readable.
h=12 m=6
